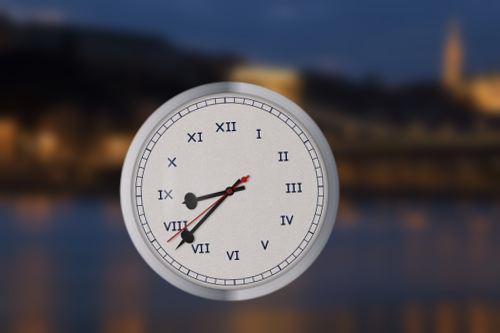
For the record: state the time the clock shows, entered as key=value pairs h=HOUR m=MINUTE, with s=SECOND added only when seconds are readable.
h=8 m=37 s=39
